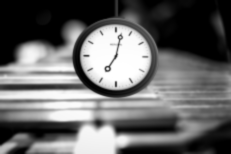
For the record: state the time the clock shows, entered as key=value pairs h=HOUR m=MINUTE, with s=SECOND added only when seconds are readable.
h=7 m=2
